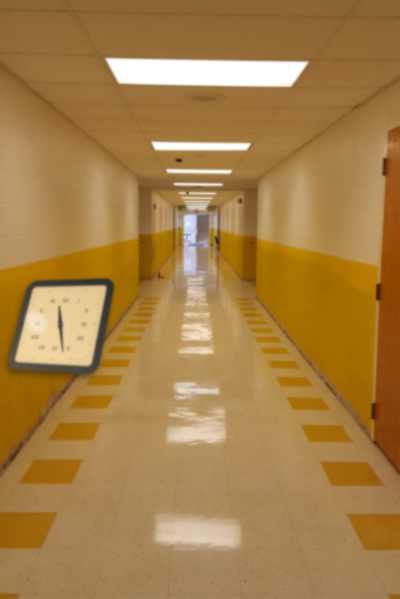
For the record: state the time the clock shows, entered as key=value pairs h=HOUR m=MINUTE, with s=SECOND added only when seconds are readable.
h=11 m=27
